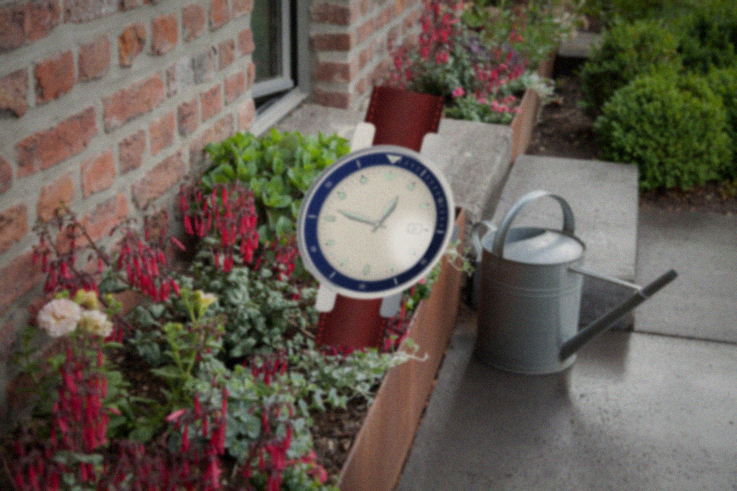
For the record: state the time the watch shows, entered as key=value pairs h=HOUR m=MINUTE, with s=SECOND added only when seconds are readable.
h=12 m=47
